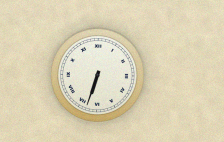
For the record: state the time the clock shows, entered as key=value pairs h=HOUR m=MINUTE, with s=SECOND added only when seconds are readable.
h=6 m=33
